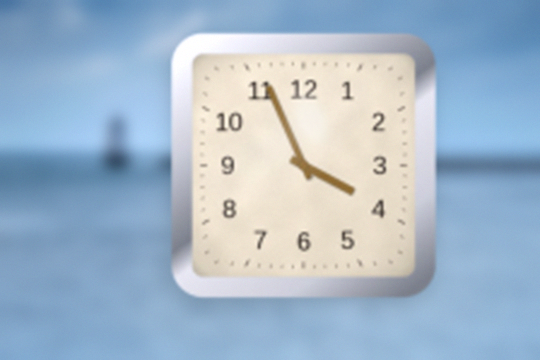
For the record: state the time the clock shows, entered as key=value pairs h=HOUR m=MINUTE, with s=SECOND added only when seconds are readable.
h=3 m=56
